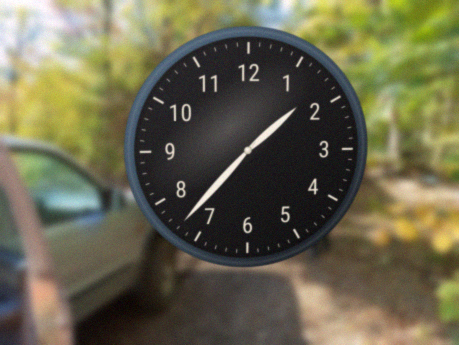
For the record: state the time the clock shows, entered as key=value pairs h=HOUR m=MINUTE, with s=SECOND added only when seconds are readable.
h=1 m=37
